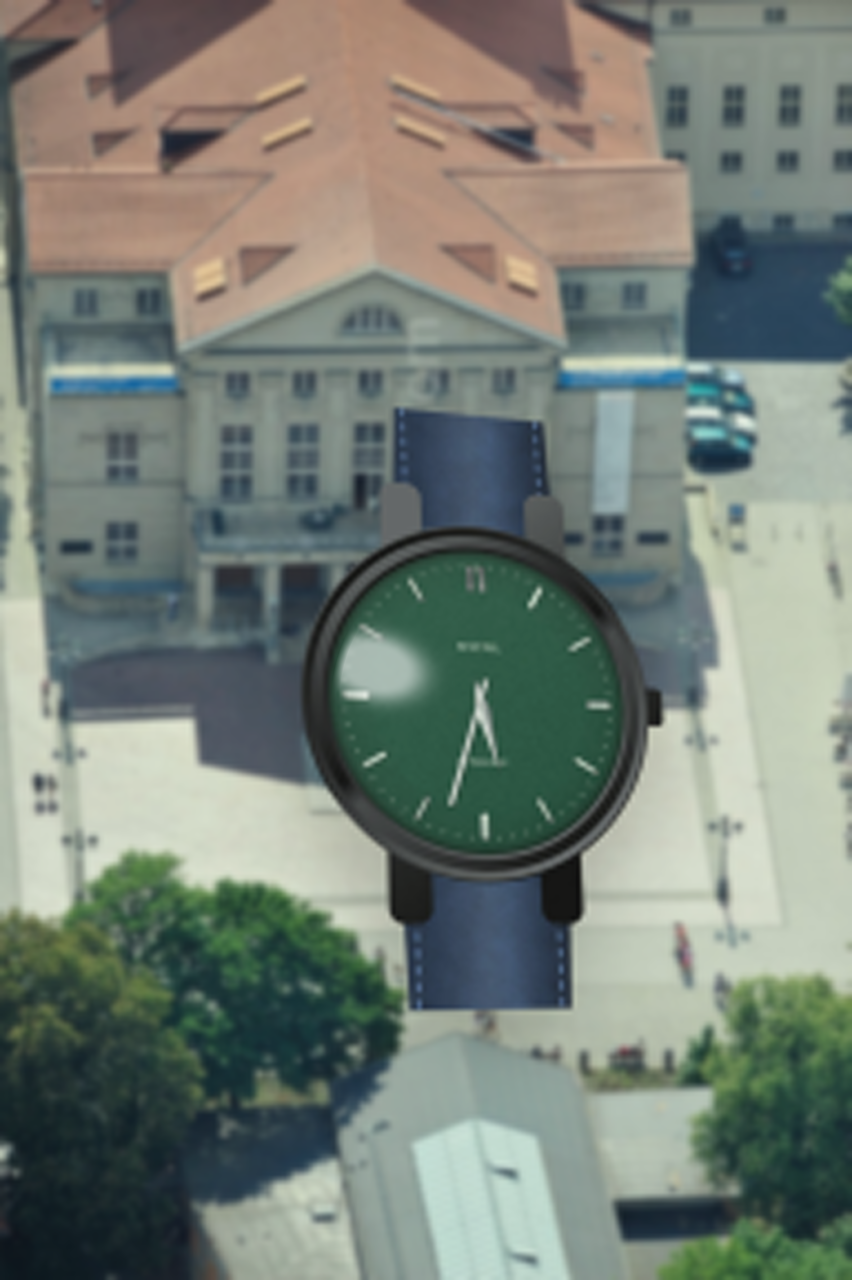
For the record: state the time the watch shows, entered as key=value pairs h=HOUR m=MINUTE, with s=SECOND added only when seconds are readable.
h=5 m=33
